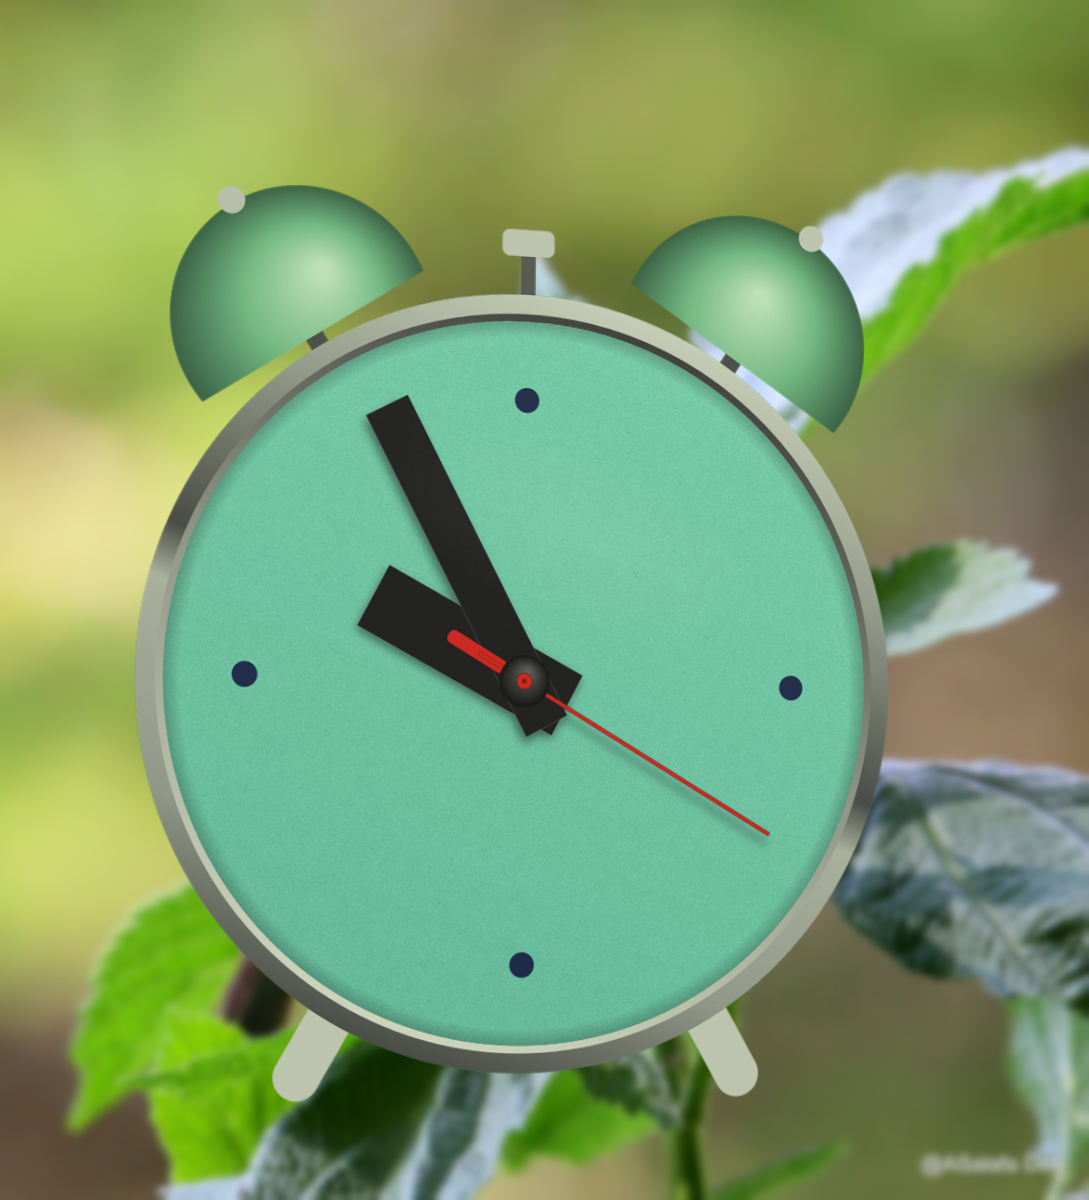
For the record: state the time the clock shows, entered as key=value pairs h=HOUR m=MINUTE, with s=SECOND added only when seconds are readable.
h=9 m=55 s=20
